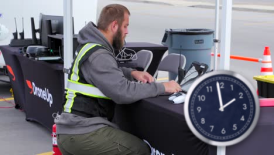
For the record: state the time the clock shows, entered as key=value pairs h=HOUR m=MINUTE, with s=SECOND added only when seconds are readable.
h=1 m=59
